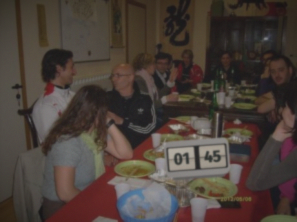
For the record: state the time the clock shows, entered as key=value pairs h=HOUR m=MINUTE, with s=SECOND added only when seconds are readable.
h=1 m=45
